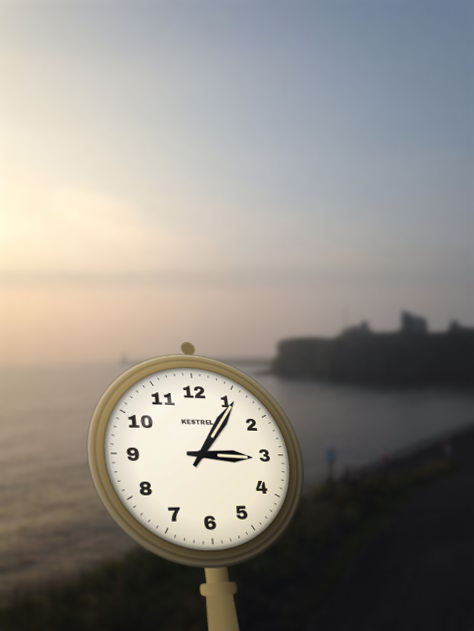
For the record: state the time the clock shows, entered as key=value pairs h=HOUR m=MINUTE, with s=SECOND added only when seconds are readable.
h=3 m=6
